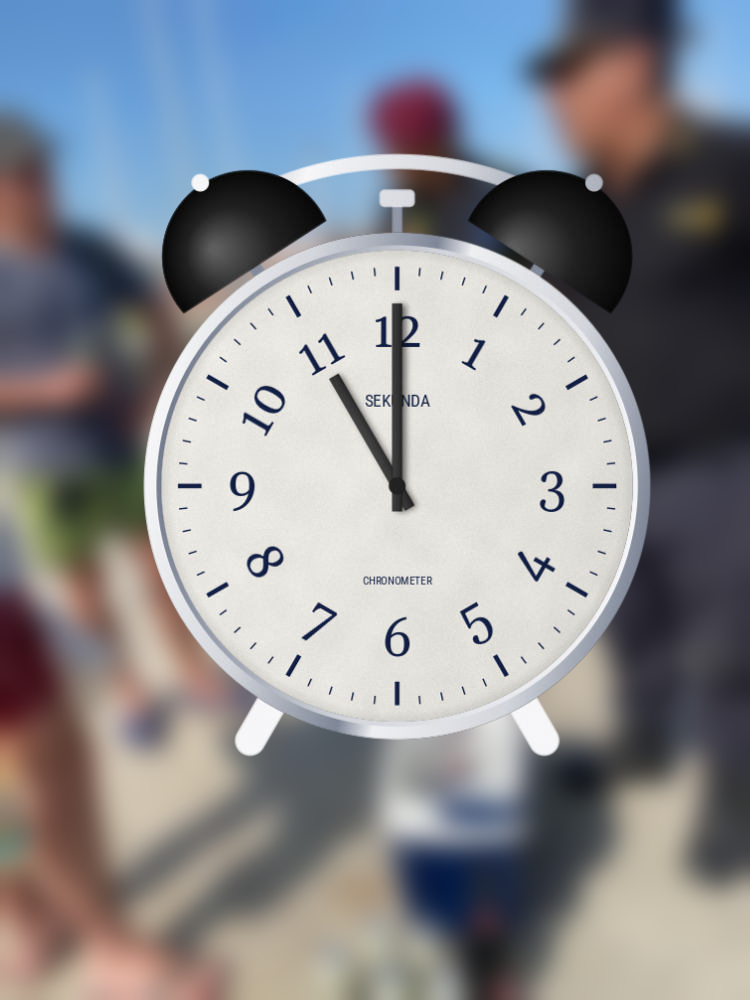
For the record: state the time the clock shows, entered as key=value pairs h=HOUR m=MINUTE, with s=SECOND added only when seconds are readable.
h=11 m=0
